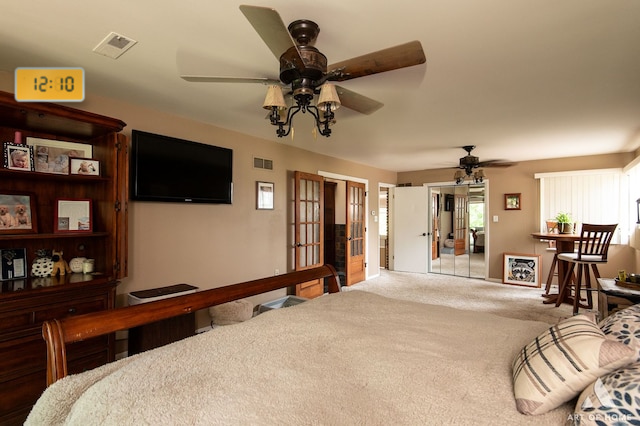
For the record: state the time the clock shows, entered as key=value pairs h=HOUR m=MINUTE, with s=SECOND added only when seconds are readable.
h=12 m=10
